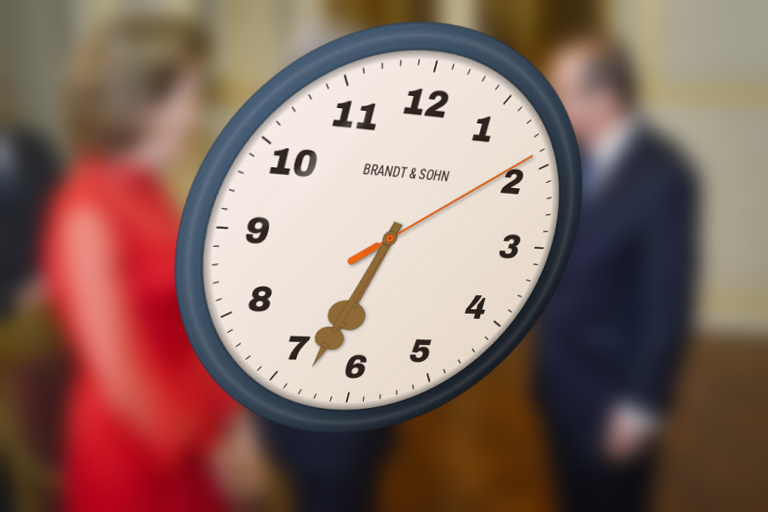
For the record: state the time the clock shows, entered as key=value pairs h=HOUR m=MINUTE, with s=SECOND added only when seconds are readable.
h=6 m=33 s=9
